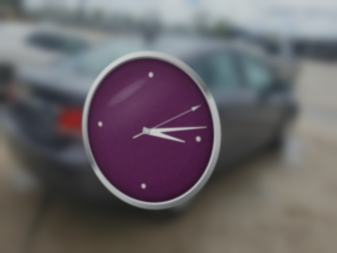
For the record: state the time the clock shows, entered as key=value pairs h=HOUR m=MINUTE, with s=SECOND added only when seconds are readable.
h=3 m=13 s=10
